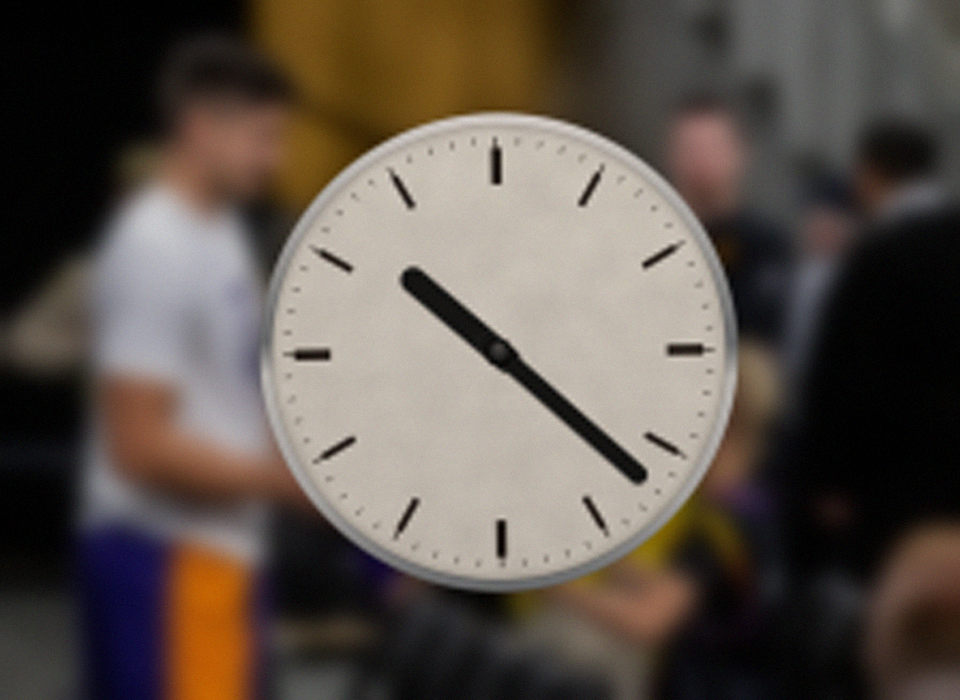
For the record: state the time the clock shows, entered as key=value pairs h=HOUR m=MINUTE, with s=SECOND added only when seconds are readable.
h=10 m=22
